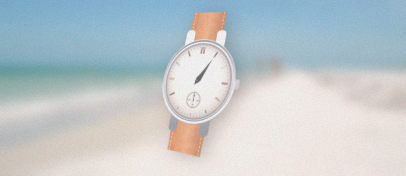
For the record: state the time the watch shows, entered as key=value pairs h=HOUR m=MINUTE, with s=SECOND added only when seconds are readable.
h=1 m=5
